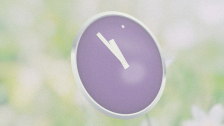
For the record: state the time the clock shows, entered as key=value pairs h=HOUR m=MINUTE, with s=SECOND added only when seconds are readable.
h=10 m=52
